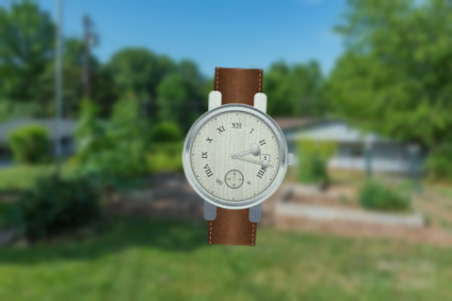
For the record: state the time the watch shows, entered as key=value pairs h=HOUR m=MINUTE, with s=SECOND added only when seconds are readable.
h=2 m=17
